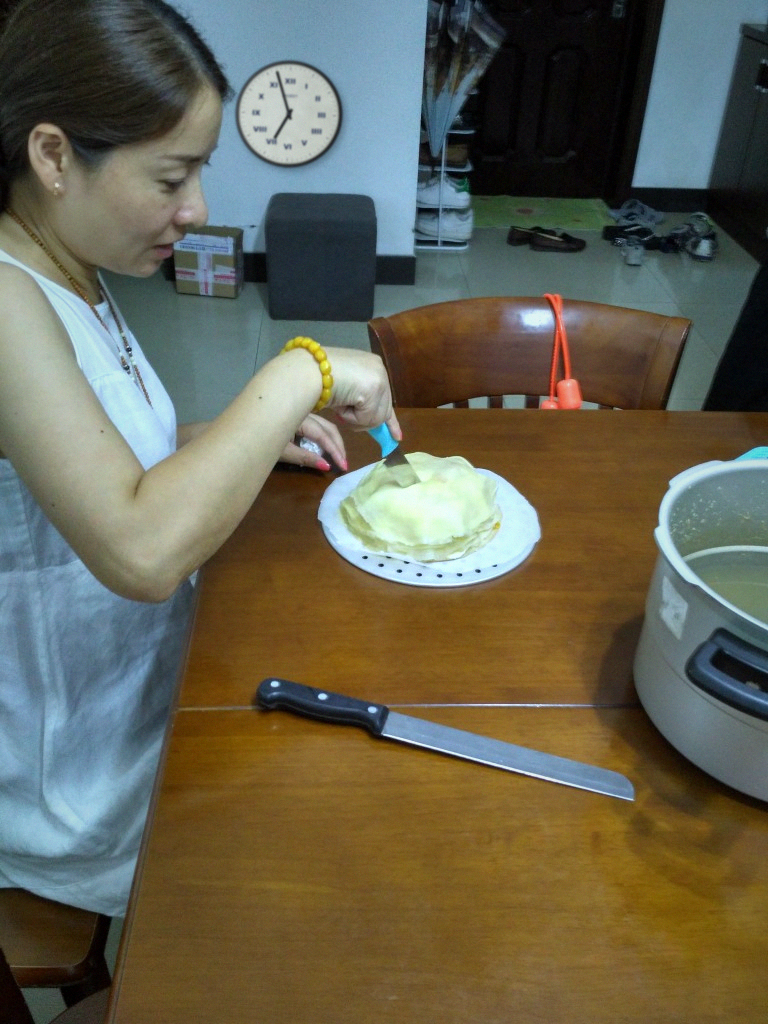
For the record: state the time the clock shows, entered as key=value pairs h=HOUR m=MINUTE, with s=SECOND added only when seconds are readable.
h=6 m=57
